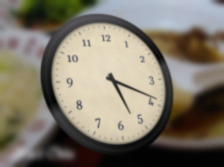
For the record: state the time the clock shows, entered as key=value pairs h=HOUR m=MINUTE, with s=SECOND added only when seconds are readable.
h=5 m=19
